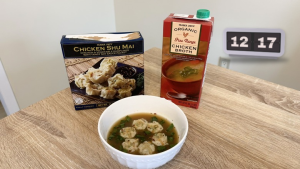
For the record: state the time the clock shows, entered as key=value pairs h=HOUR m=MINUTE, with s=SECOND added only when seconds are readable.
h=12 m=17
